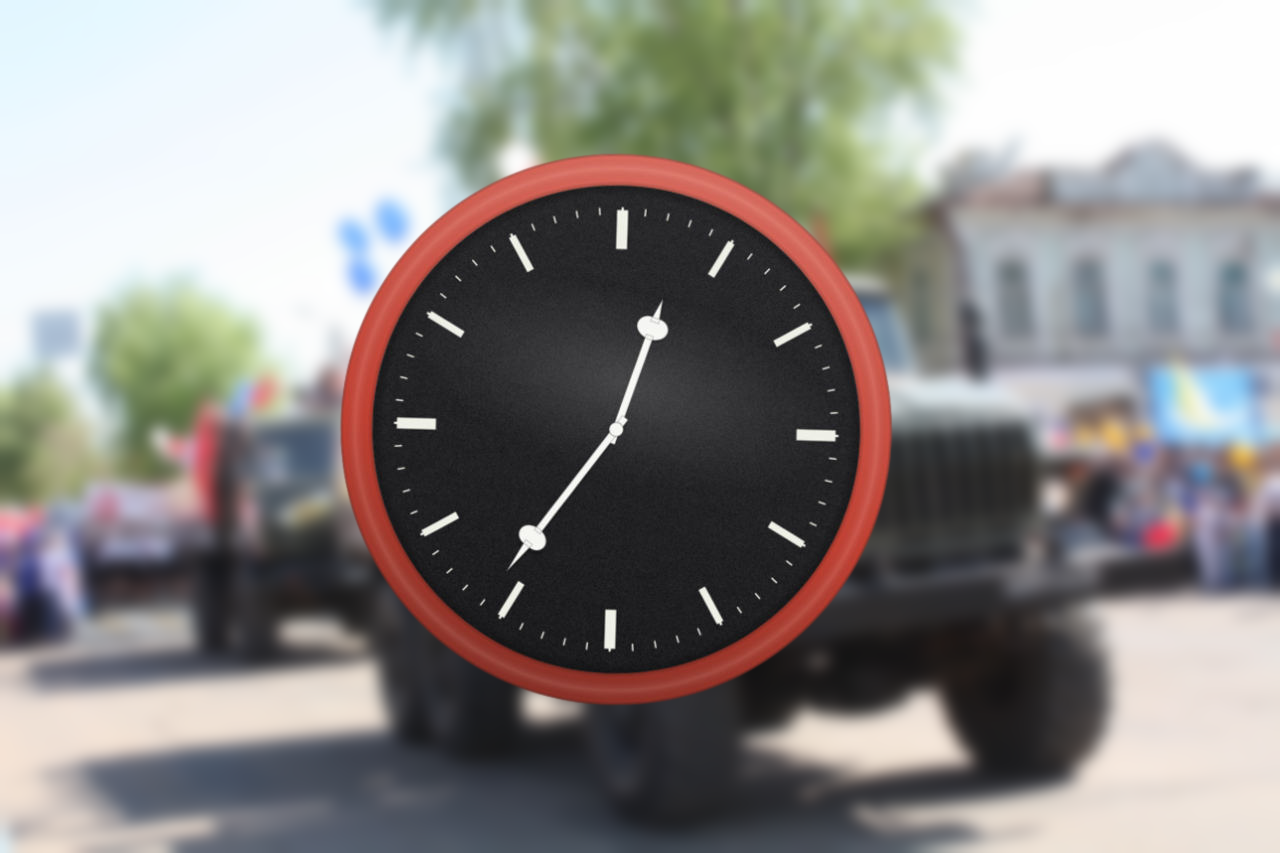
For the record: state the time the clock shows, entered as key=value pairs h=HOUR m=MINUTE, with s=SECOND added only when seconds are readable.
h=12 m=36
